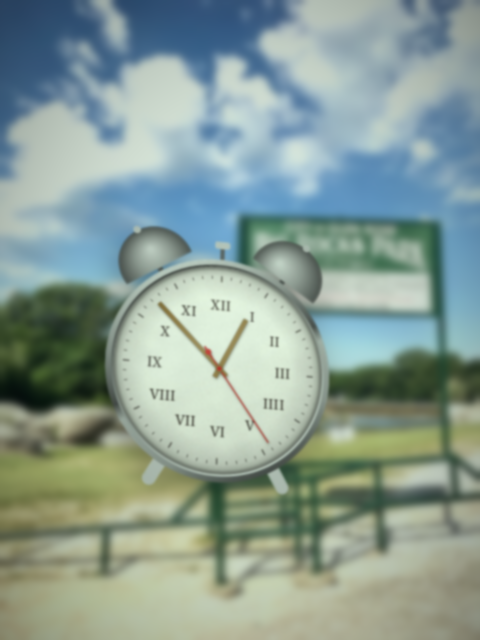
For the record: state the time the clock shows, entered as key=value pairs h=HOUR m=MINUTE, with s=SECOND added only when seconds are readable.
h=12 m=52 s=24
